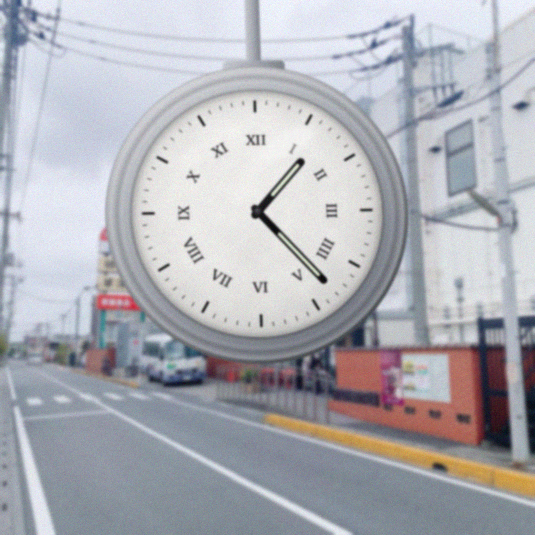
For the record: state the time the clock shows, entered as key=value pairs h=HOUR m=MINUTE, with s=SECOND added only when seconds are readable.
h=1 m=23
